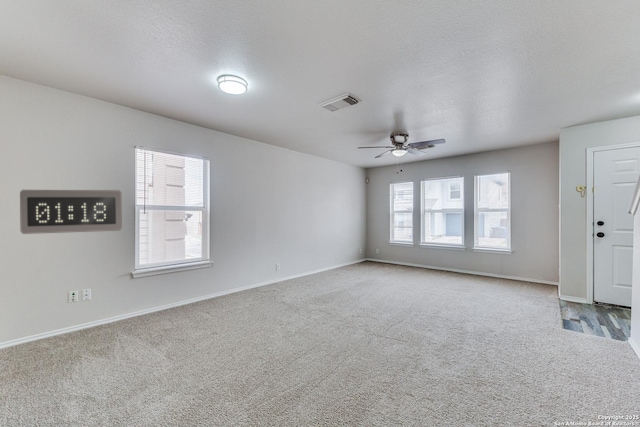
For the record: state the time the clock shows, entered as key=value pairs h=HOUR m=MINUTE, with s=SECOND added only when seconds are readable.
h=1 m=18
